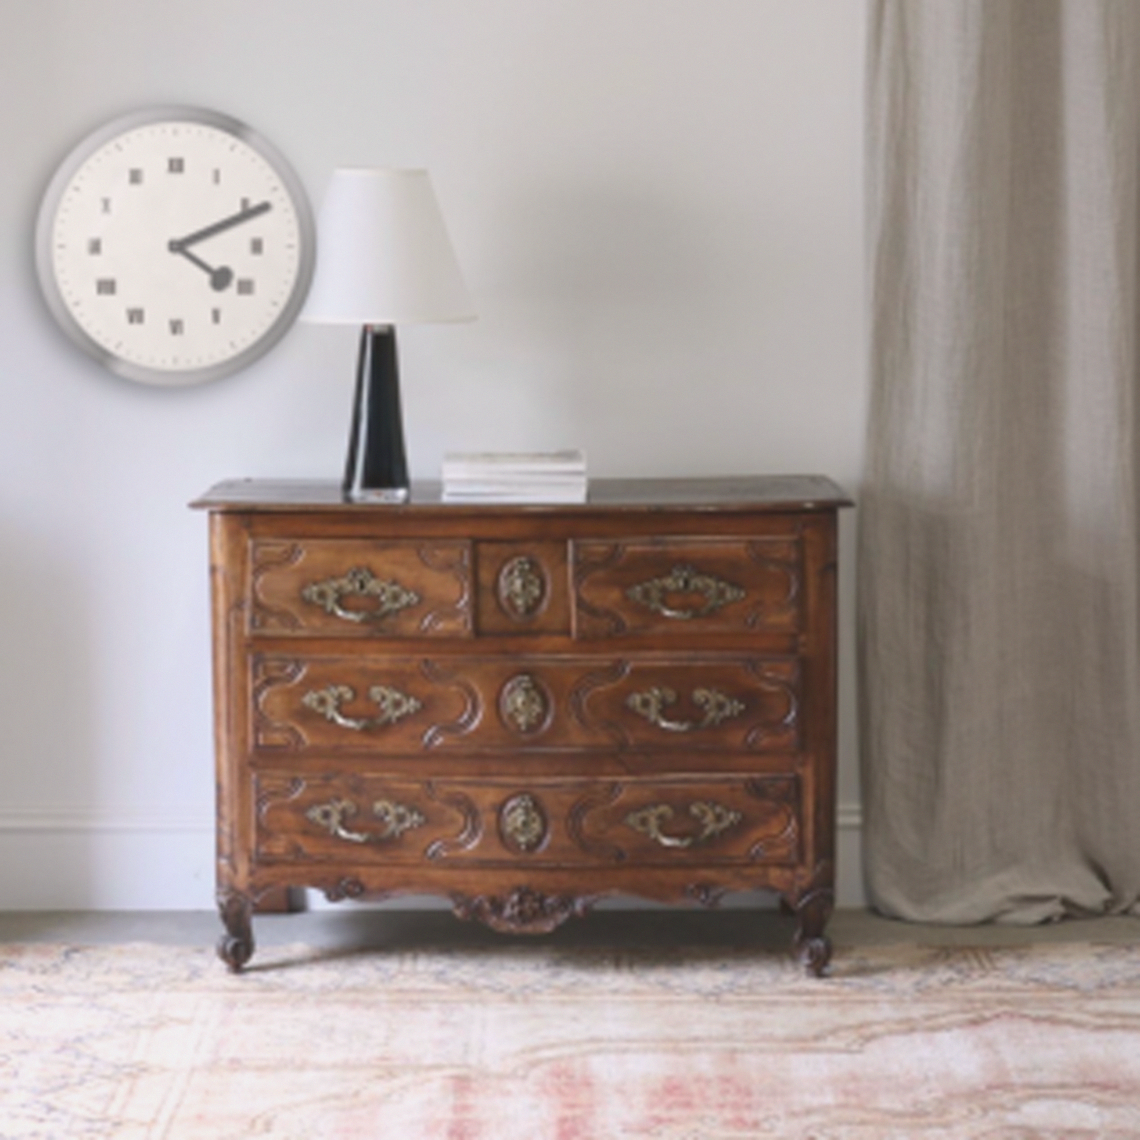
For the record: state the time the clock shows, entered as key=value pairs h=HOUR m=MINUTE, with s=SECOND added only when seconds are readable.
h=4 m=11
